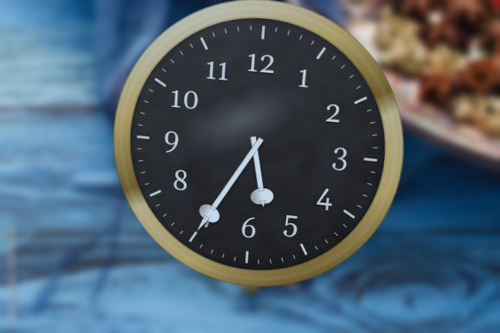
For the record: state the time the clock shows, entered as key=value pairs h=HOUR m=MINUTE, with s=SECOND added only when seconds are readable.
h=5 m=35
